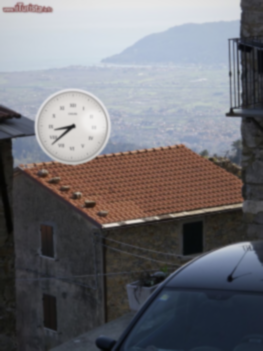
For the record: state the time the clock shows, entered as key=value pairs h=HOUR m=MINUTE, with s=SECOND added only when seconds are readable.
h=8 m=38
